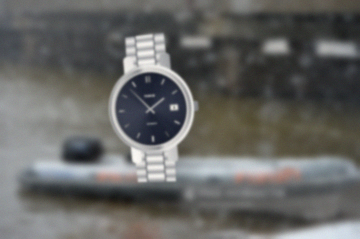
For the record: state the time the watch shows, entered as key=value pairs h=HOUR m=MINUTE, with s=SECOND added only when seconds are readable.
h=1 m=53
